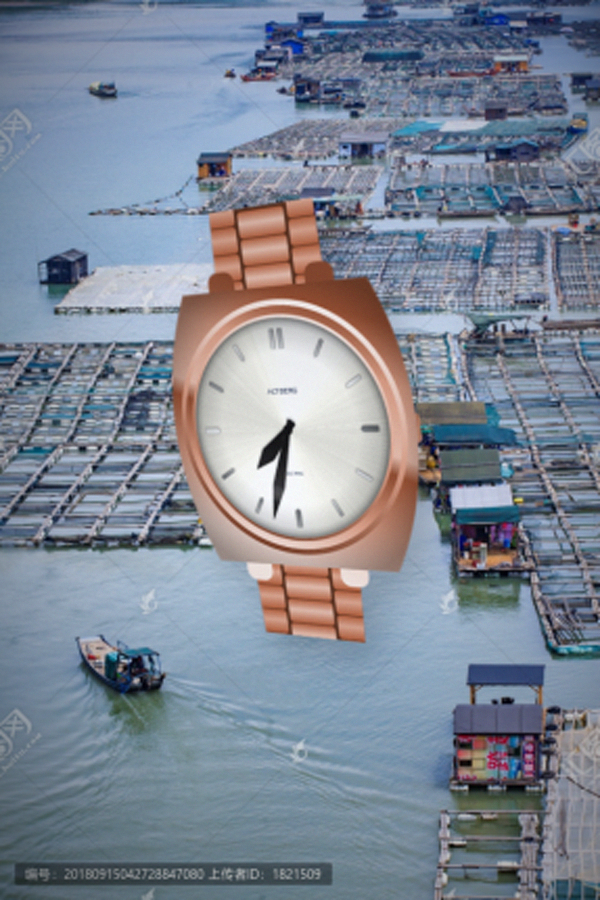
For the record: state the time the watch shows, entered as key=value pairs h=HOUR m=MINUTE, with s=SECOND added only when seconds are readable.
h=7 m=33
